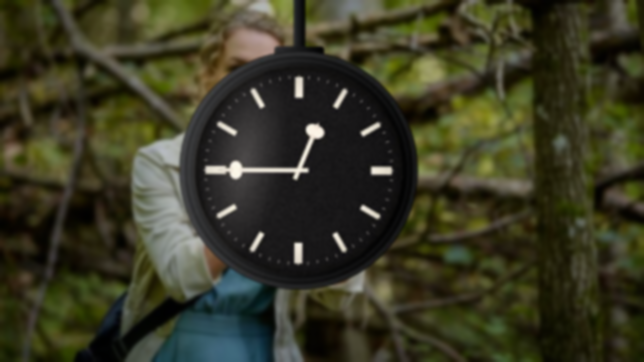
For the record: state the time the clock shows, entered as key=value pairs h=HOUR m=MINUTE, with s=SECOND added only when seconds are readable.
h=12 m=45
